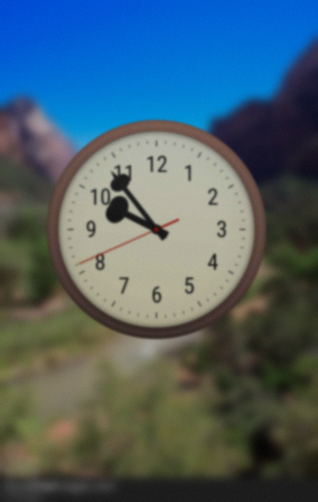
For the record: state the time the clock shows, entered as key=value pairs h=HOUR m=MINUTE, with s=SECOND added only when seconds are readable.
h=9 m=53 s=41
